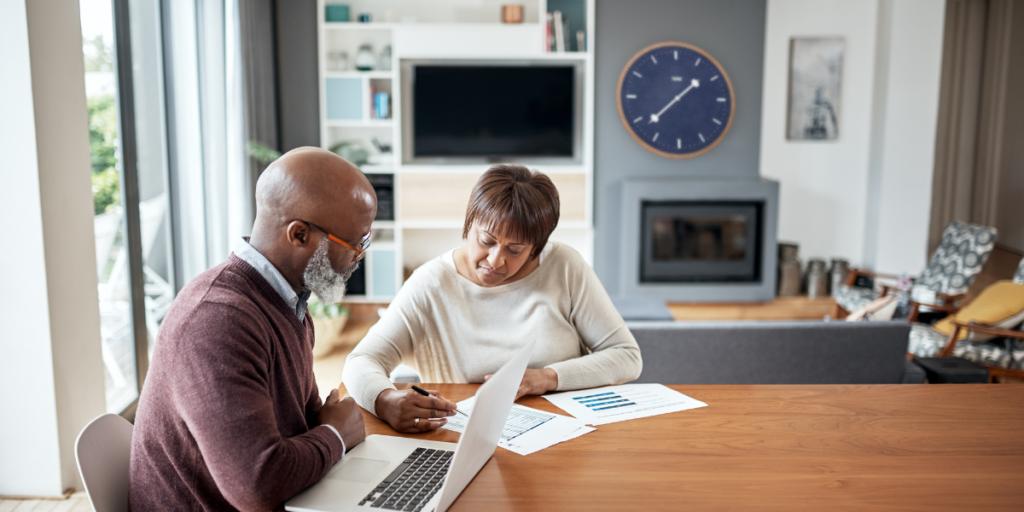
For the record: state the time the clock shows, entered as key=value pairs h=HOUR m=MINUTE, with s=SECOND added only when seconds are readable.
h=1 m=38
